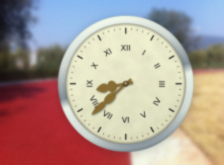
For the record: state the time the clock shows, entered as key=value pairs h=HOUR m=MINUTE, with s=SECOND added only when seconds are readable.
h=8 m=38
